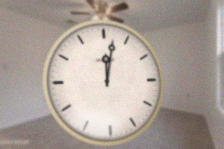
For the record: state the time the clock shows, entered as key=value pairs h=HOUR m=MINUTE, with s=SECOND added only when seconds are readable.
h=12 m=2
